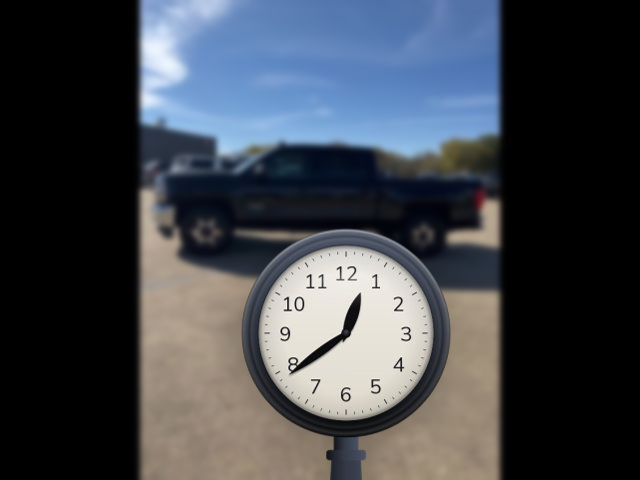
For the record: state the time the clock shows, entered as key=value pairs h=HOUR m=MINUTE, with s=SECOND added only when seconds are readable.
h=12 m=39
